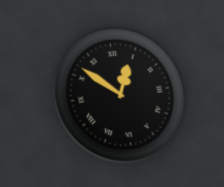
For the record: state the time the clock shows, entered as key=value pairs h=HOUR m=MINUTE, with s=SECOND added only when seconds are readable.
h=12 m=52
